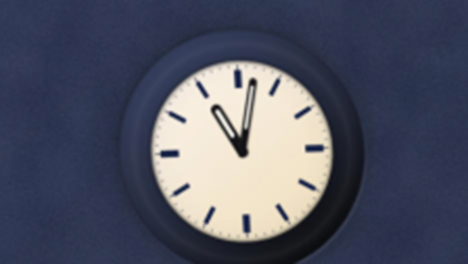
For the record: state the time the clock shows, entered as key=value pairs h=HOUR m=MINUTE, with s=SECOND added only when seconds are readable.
h=11 m=2
